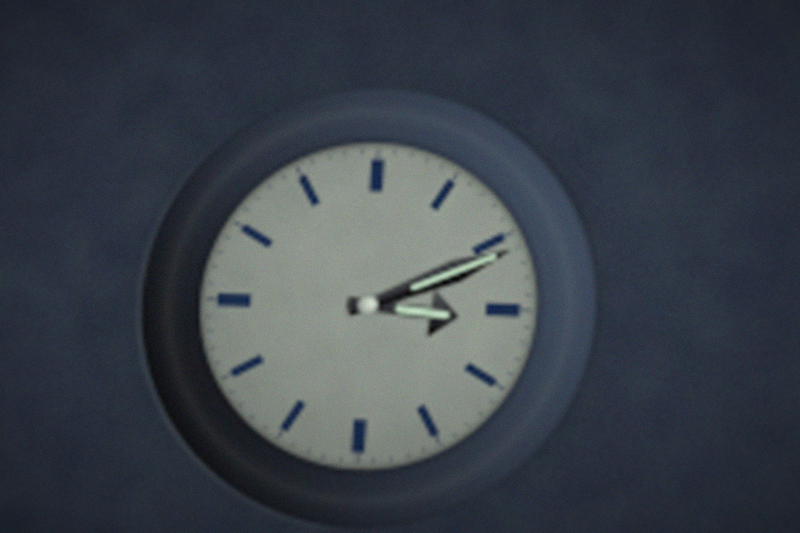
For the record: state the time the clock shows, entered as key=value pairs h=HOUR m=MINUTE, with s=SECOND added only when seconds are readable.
h=3 m=11
